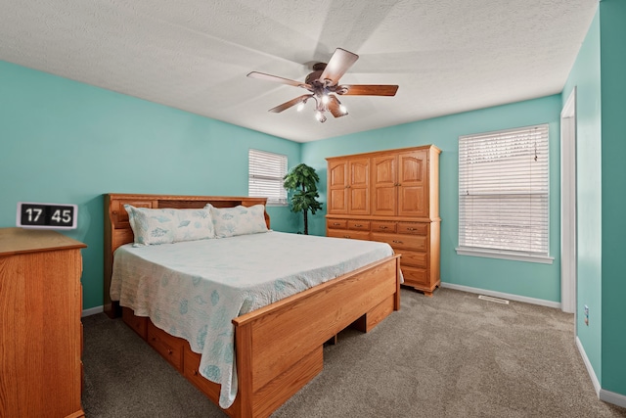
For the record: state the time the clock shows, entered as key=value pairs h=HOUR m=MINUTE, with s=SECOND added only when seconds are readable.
h=17 m=45
